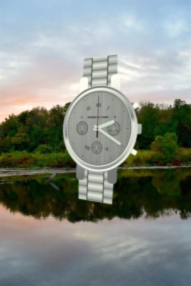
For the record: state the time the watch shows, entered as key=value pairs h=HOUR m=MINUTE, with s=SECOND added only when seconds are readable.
h=2 m=20
